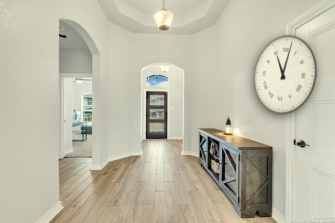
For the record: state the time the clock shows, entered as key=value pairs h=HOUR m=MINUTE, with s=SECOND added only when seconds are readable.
h=11 m=2
